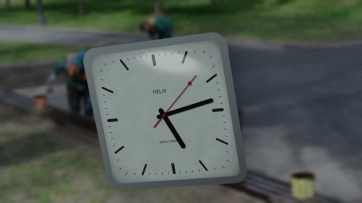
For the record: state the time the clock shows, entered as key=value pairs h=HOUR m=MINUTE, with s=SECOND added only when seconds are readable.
h=5 m=13 s=8
